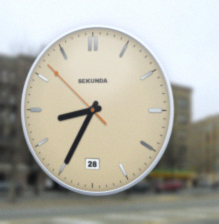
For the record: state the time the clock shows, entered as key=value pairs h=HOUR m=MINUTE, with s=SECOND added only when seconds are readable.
h=8 m=34 s=52
